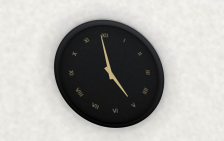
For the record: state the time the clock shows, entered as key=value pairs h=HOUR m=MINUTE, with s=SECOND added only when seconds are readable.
h=4 m=59
